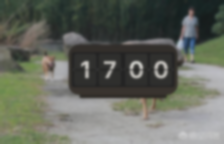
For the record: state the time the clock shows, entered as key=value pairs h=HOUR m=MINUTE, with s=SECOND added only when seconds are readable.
h=17 m=0
